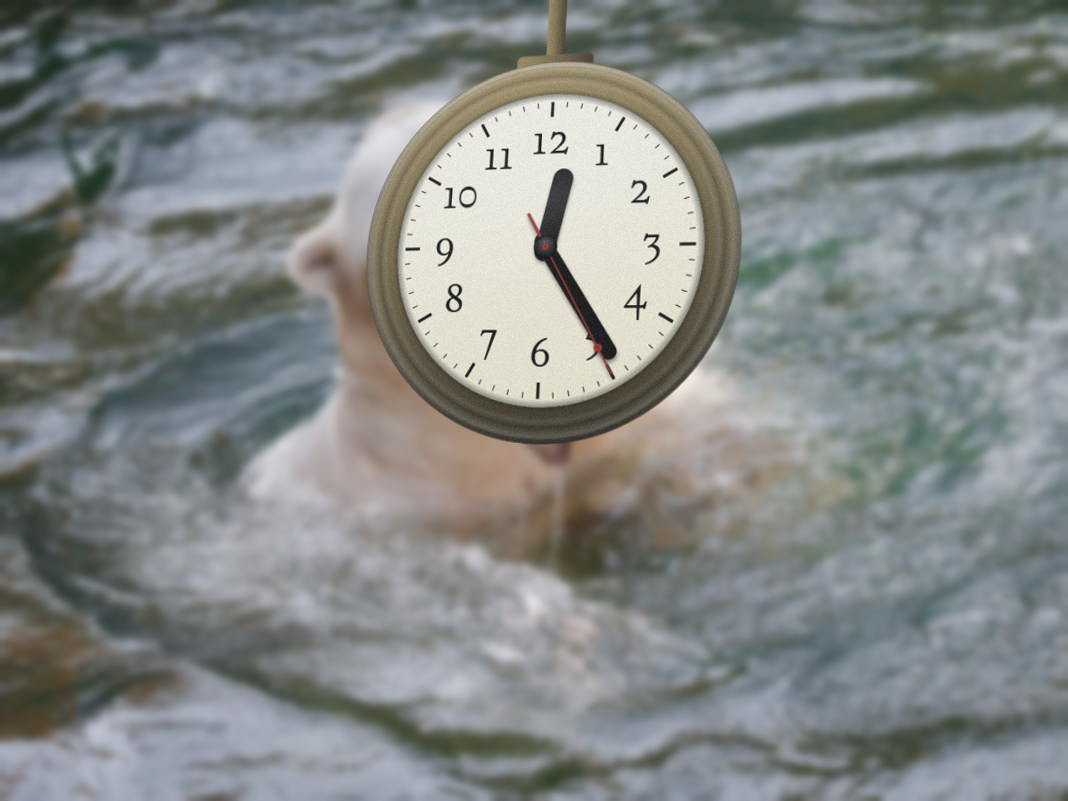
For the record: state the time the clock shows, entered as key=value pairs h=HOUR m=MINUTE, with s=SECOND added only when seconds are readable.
h=12 m=24 s=25
